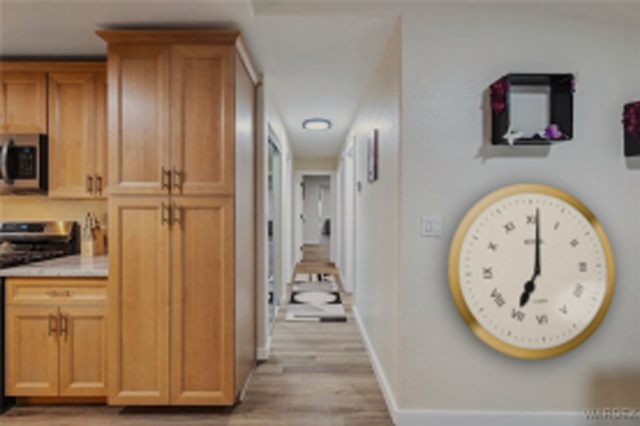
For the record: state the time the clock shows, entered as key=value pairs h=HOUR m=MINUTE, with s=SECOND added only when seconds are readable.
h=7 m=1
